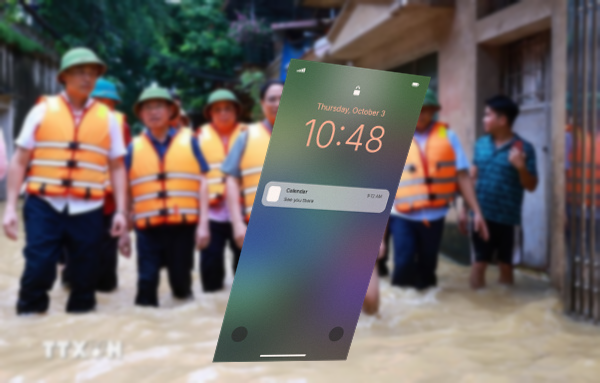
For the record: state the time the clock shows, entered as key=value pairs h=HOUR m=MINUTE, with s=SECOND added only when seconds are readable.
h=10 m=48
